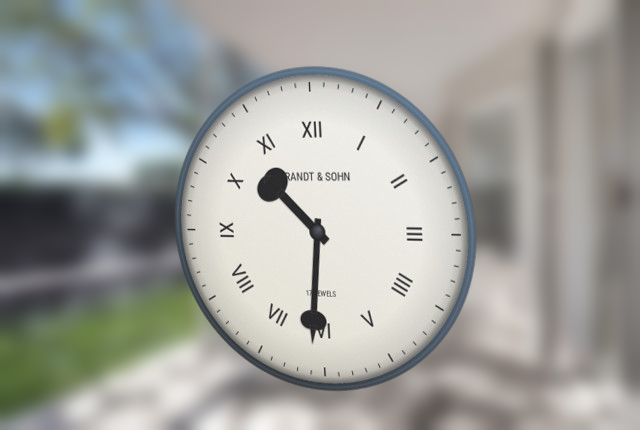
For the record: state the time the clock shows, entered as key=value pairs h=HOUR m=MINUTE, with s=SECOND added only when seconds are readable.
h=10 m=31
